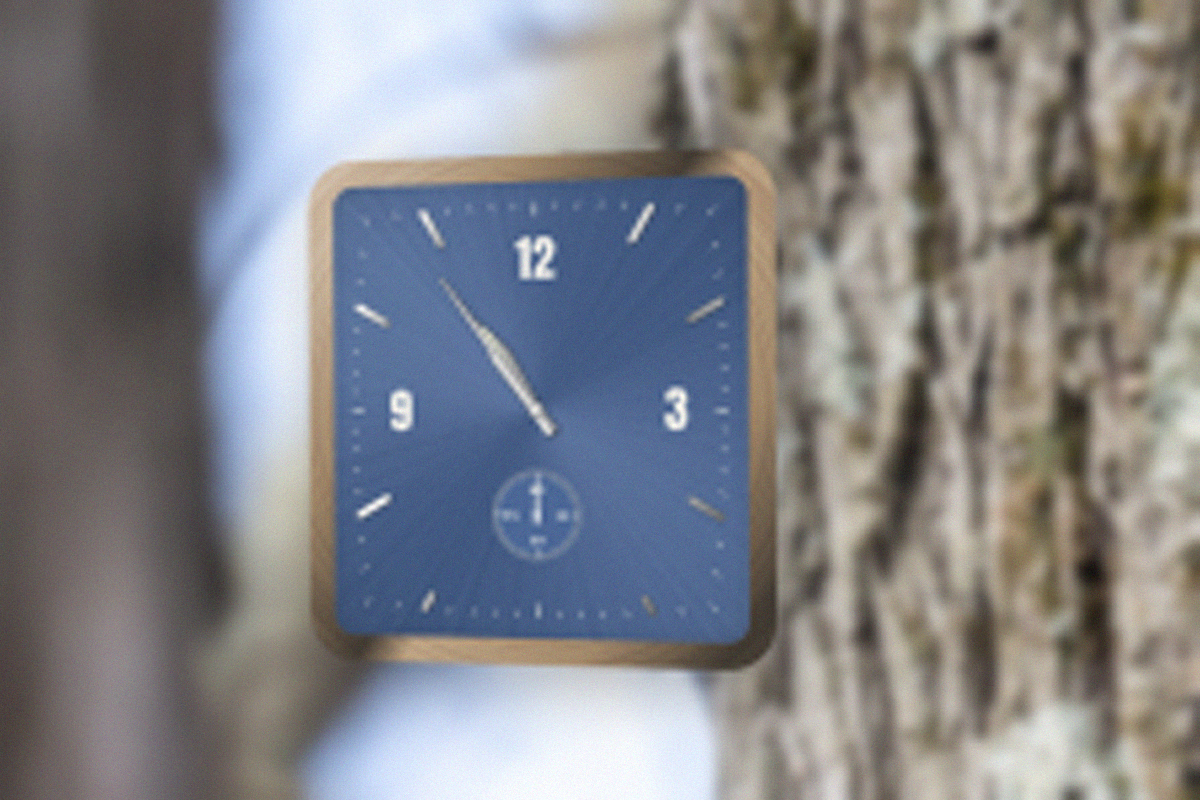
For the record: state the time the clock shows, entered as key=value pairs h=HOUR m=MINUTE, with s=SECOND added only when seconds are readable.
h=10 m=54
